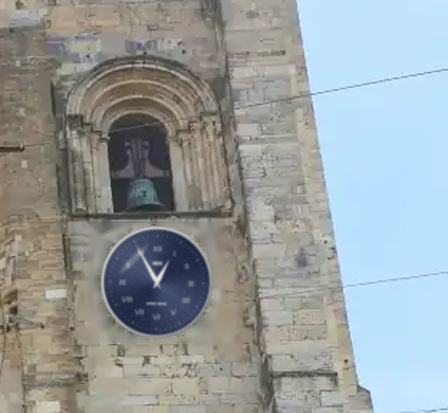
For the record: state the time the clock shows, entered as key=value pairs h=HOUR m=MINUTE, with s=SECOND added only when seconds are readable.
h=12 m=55
